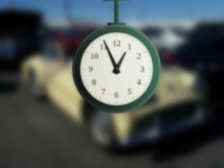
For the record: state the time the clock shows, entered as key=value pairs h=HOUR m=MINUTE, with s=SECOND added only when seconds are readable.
h=12 m=56
